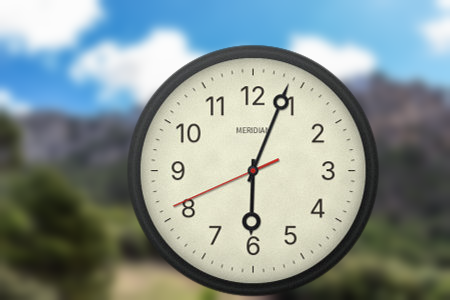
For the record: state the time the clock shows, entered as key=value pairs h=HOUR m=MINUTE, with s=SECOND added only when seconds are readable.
h=6 m=3 s=41
